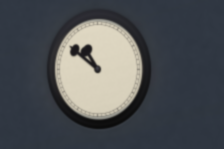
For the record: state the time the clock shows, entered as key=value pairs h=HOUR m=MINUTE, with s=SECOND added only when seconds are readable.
h=10 m=51
